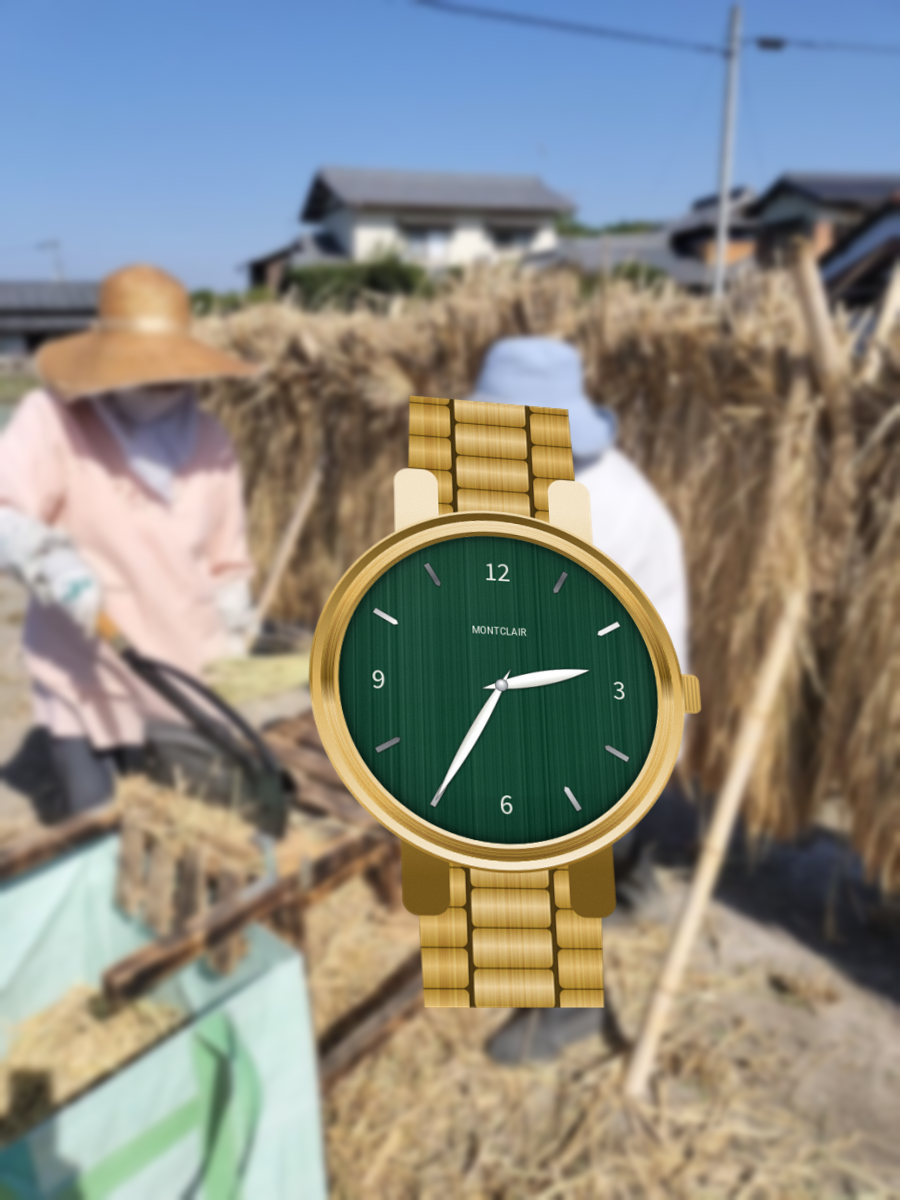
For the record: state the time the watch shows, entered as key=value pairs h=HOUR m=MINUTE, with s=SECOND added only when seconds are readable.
h=2 m=35
